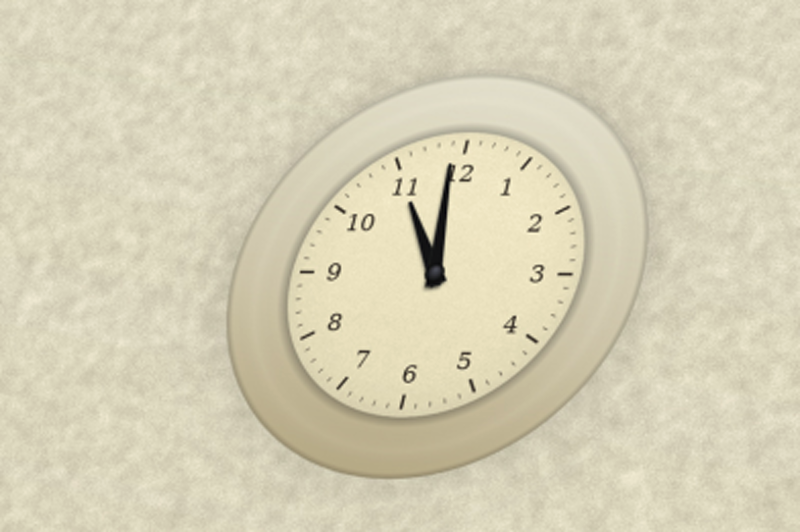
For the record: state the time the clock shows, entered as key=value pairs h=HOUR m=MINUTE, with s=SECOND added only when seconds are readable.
h=10 m=59
